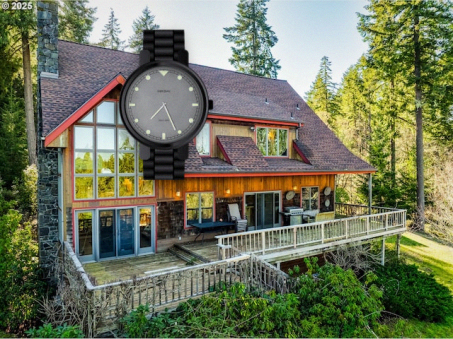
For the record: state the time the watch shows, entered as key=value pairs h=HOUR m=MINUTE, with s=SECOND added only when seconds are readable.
h=7 m=26
